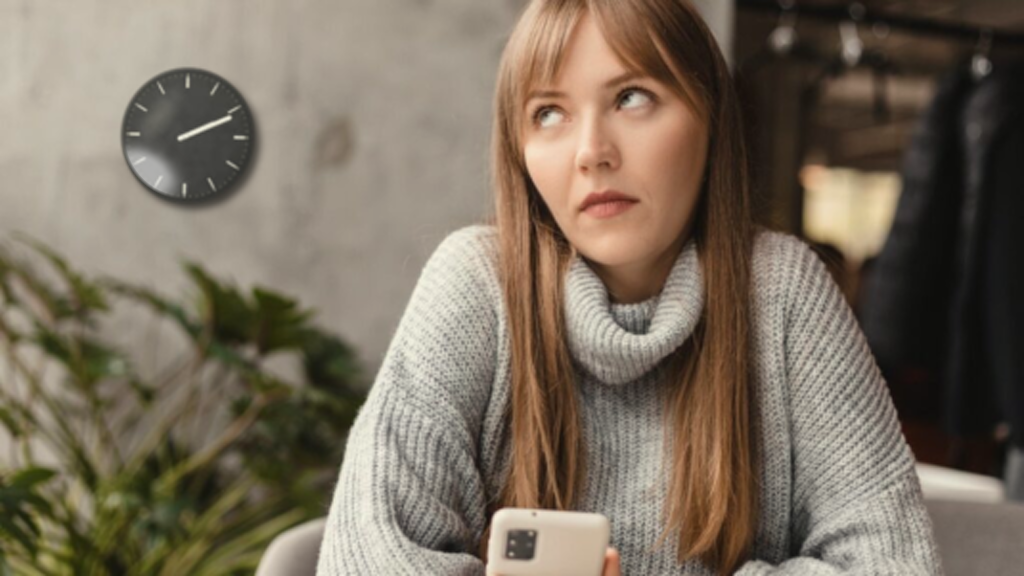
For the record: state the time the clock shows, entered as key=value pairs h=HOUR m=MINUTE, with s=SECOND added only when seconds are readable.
h=2 m=11
